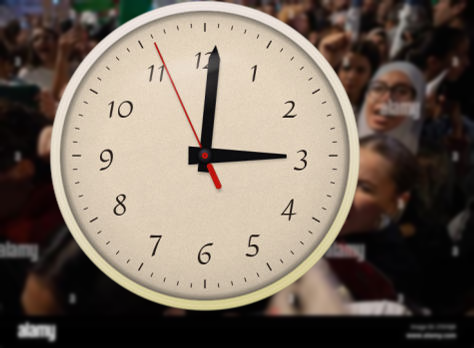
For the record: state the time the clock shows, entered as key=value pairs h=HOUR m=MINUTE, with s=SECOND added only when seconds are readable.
h=3 m=0 s=56
